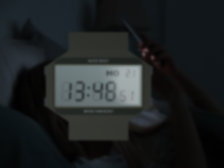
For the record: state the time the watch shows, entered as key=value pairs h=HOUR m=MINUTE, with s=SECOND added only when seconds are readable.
h=13 m=48 s=51
